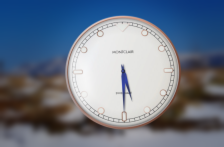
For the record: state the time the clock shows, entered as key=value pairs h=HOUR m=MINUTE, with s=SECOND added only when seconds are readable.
h=5 m=30
